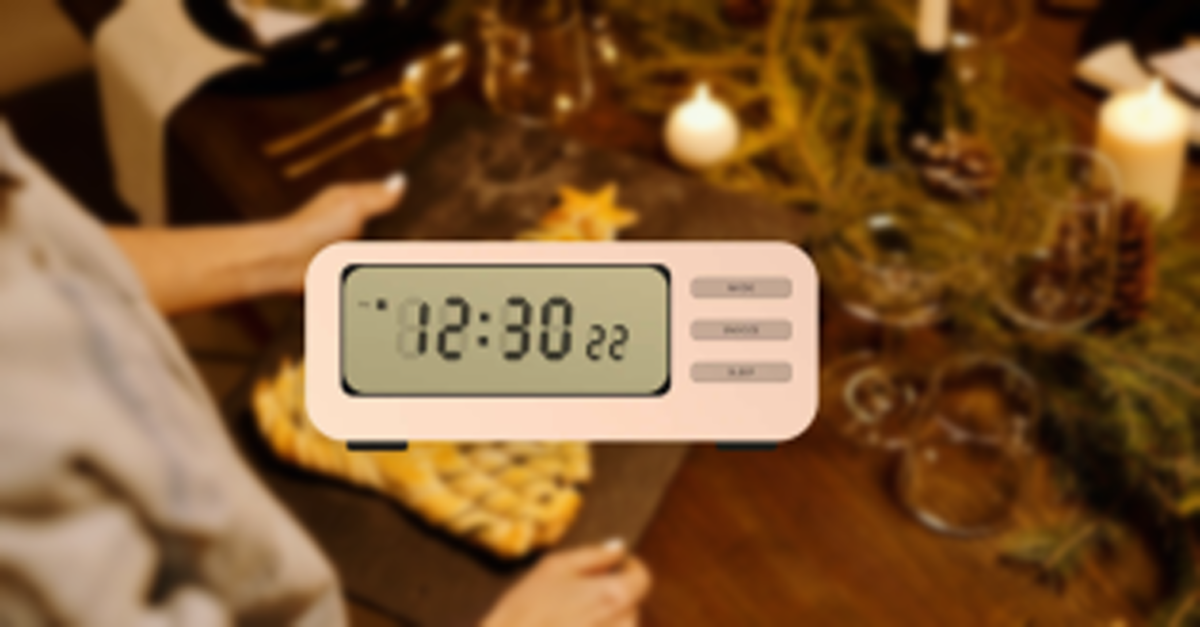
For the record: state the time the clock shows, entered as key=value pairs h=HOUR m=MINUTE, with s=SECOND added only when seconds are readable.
h=12 m=30 s=22
